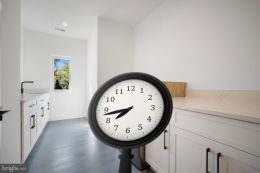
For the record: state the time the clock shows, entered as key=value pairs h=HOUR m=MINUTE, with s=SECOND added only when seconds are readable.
h=7 m=43
